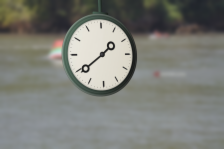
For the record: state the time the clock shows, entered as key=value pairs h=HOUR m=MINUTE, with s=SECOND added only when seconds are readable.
h=1 m=39
